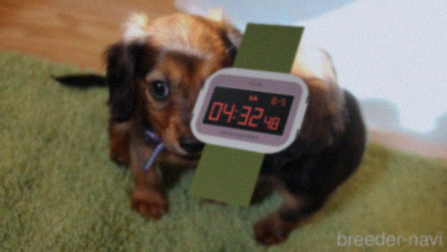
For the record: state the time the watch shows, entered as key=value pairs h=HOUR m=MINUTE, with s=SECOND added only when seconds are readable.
h=4 m=32 s=48
